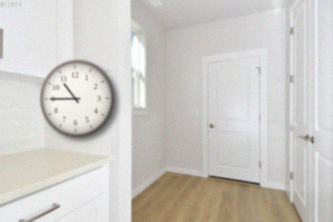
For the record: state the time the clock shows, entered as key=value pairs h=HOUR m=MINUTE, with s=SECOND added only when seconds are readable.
h=10 m=45
